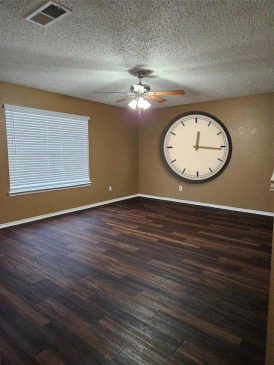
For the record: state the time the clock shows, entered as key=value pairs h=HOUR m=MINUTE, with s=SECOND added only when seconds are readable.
h=12 m=16
